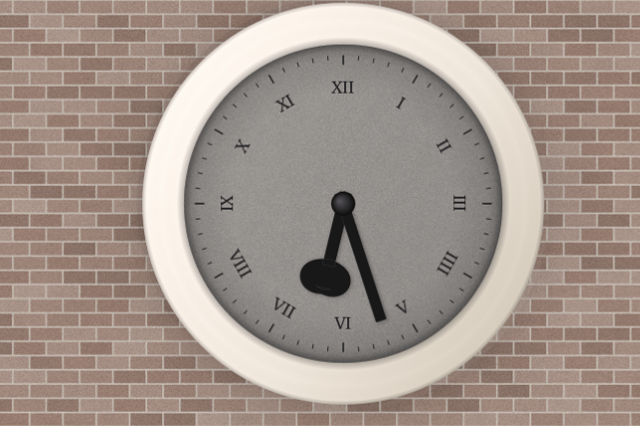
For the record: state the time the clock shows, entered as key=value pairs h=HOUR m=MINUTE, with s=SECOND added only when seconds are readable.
h=6 m=27
